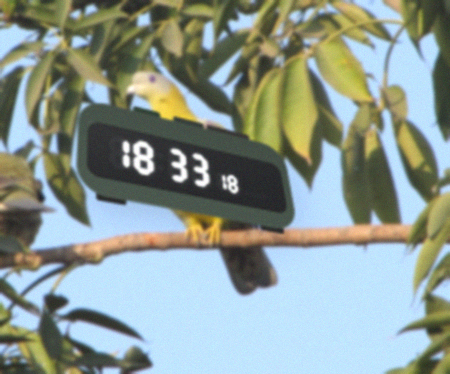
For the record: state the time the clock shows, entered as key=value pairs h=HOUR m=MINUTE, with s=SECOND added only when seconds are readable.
h=18 m=33 s=18
